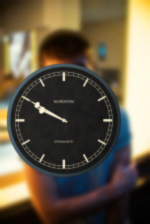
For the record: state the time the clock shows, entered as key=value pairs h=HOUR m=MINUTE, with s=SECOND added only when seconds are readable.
h=9 m=50
